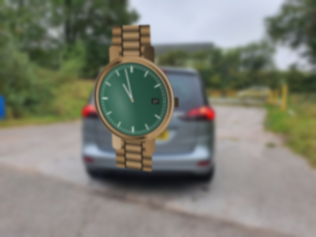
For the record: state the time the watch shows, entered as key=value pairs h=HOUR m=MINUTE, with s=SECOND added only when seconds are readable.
h=10 m=58
